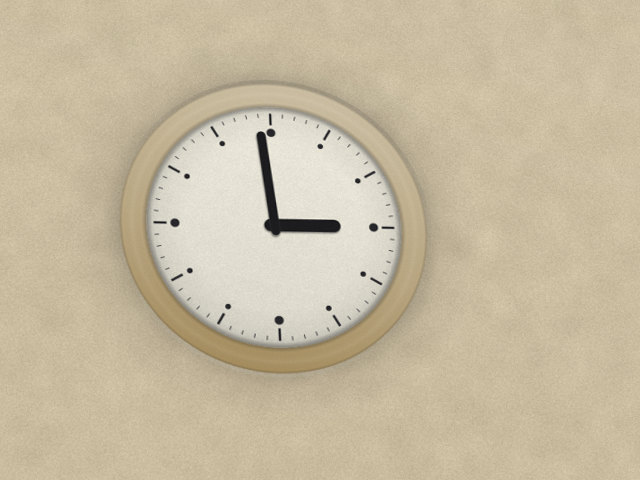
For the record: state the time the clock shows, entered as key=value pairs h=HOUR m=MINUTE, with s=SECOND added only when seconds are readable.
h=2 m=59
